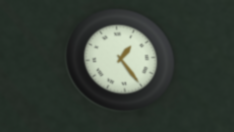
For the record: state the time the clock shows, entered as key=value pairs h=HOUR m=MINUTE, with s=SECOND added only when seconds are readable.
h=1 m=25
